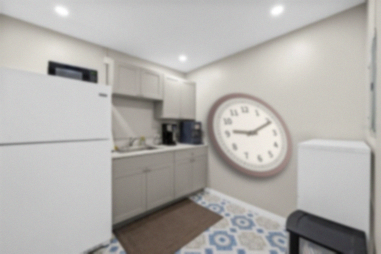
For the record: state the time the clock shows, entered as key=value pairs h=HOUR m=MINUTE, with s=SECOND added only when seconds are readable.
h=9 m=11
